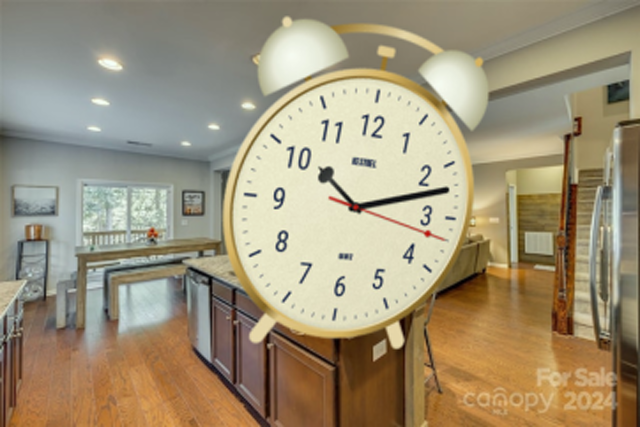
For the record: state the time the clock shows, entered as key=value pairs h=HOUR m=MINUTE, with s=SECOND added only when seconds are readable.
h=10 m=12 s=17
